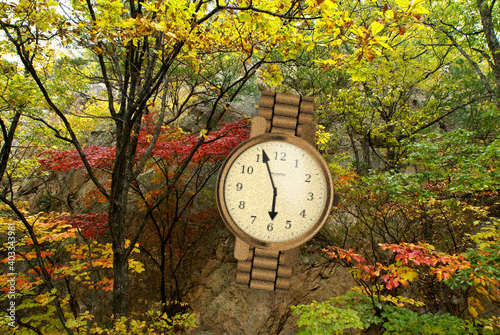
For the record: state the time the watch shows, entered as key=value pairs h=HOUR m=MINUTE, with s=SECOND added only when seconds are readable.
h=5 m=56
